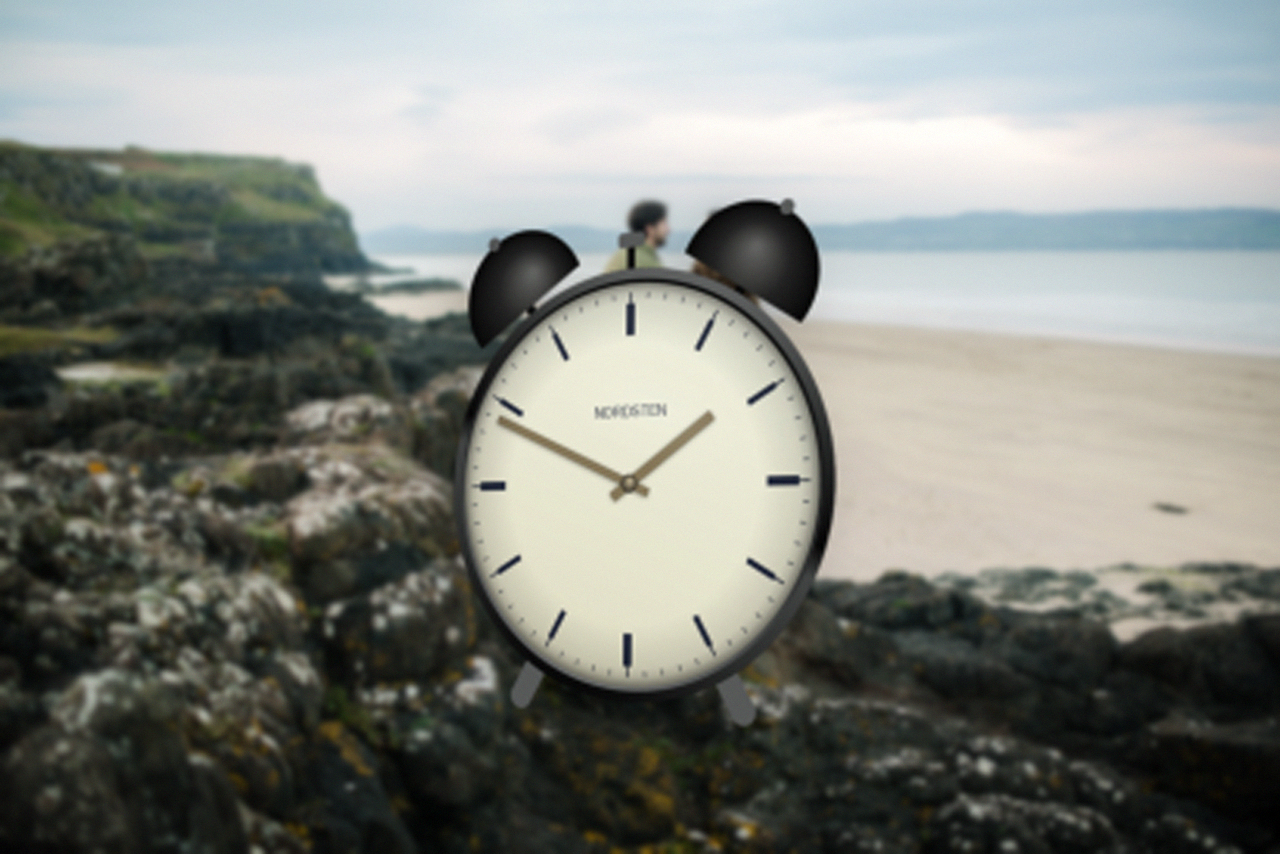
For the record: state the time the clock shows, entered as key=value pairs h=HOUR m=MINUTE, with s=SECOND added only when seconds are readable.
h=1 m=49
